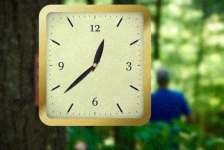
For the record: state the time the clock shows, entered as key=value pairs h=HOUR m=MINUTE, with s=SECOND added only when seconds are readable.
h=12 m=38
